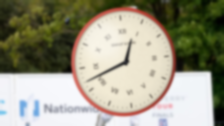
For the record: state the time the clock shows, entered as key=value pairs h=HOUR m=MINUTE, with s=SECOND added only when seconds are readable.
h=12 m=42
